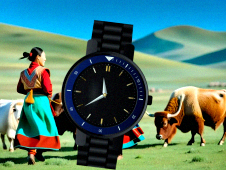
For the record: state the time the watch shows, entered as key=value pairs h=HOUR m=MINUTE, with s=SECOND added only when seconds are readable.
h=11 m=39
